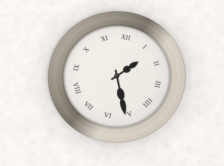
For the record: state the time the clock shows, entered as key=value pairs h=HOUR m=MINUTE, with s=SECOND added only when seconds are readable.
h=1 m=26
